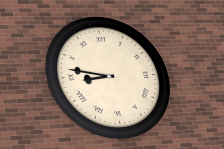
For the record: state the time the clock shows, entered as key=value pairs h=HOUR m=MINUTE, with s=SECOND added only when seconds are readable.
h=8 m=47
